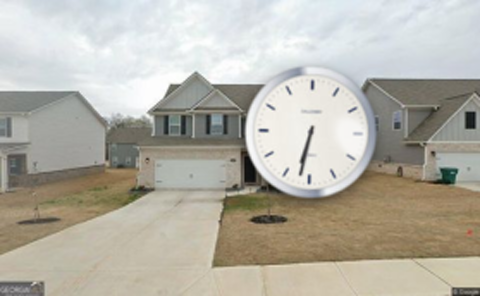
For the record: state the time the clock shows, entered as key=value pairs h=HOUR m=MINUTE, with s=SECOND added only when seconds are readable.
h=6 m=32
